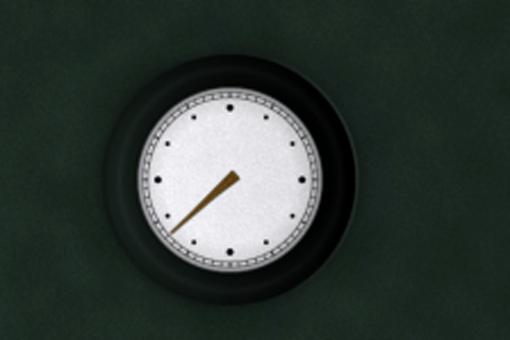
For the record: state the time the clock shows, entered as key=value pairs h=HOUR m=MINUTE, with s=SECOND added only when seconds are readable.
h=7 m=38
